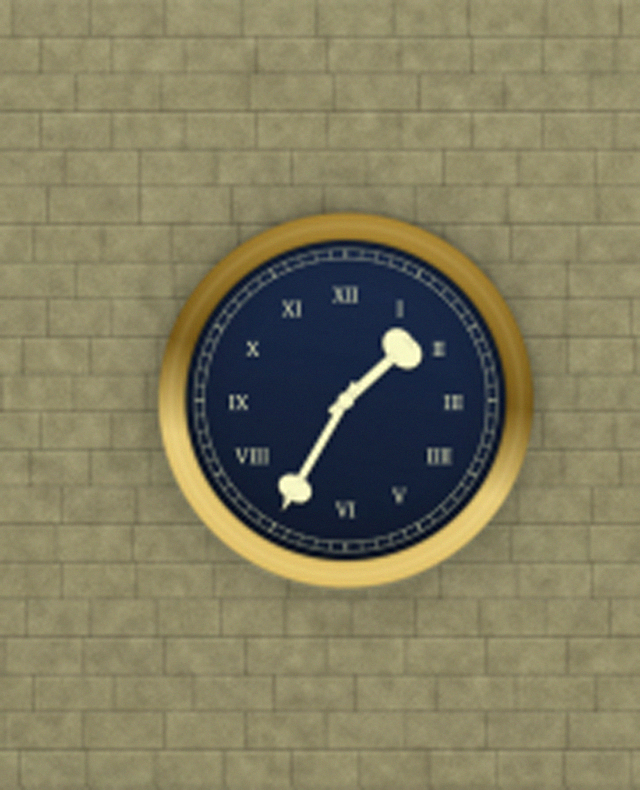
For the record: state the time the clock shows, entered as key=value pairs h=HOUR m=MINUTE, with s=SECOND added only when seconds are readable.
h=1 m=35
